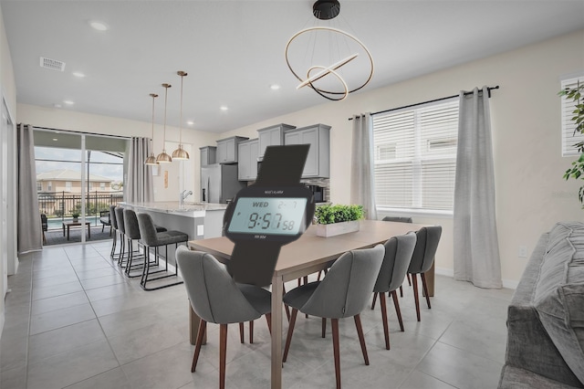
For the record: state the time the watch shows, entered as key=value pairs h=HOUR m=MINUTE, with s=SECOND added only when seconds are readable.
h=9 m=57 s=58
